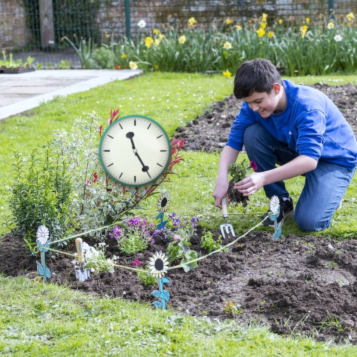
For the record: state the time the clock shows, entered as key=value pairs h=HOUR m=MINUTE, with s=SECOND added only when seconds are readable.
h=11 m=25
